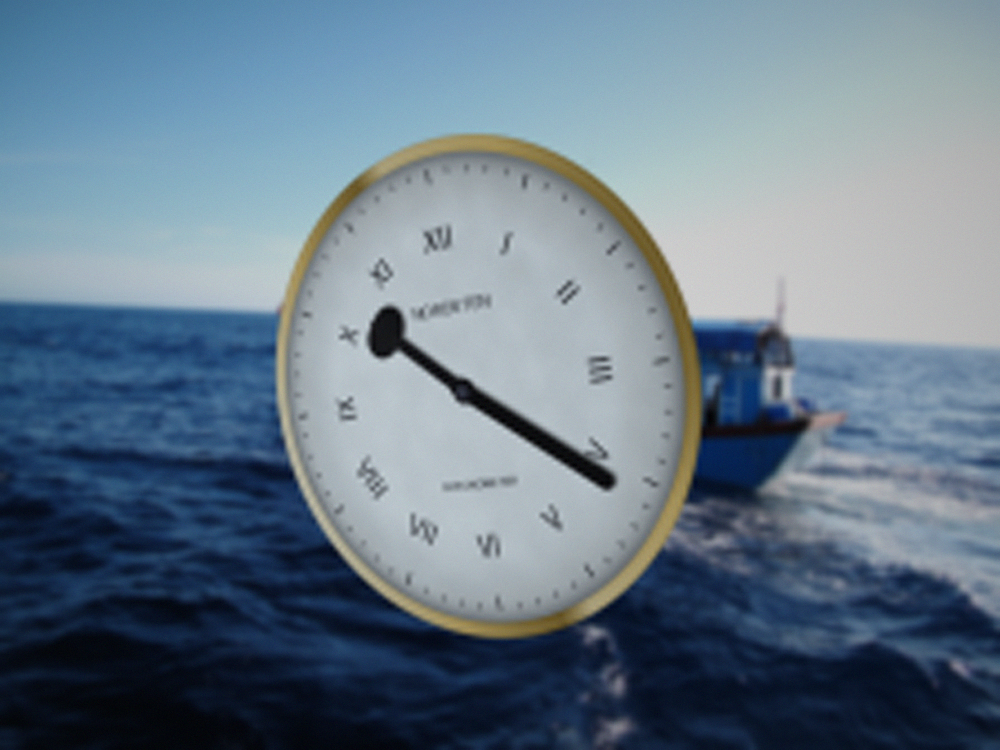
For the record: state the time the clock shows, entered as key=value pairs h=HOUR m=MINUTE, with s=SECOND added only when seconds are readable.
h=10 m=21
